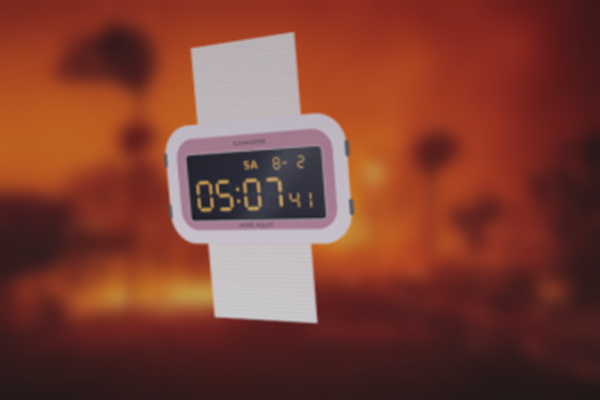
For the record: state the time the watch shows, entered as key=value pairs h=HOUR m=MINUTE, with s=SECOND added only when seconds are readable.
h=5 m=7 s=41
